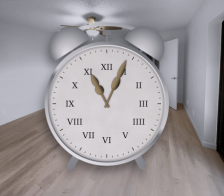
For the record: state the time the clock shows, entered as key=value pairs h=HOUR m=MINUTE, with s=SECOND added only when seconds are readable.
h=11 m=4
